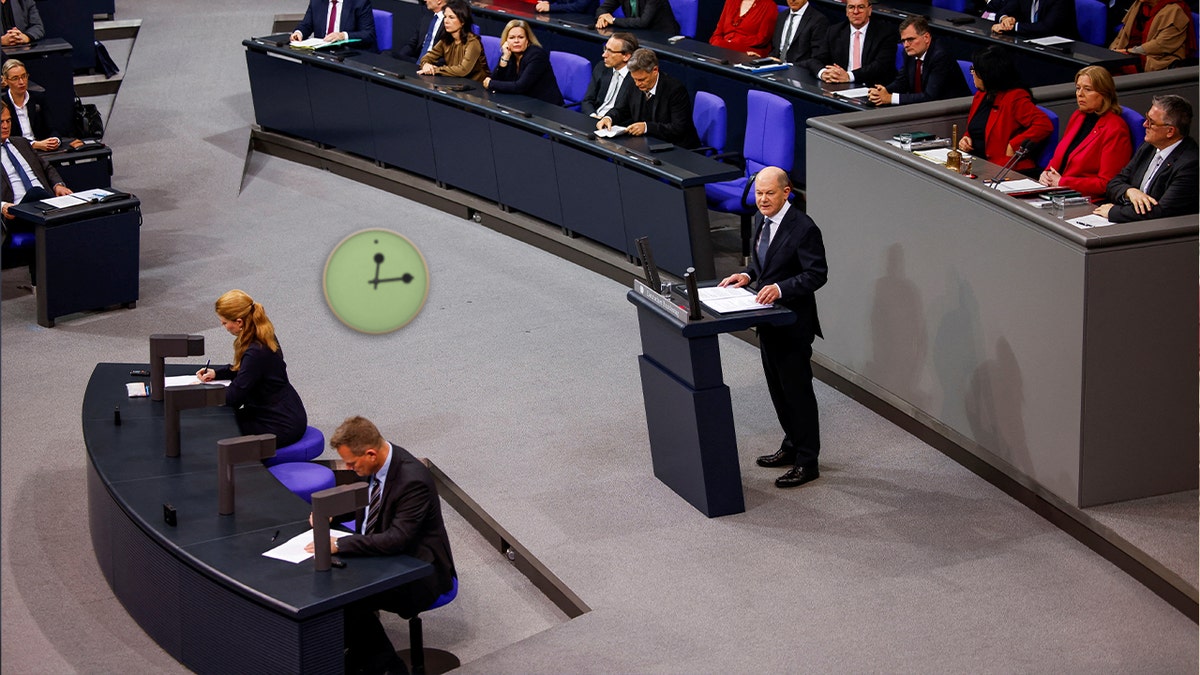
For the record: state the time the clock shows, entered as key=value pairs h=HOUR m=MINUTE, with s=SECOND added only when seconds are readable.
h=12 m=14
